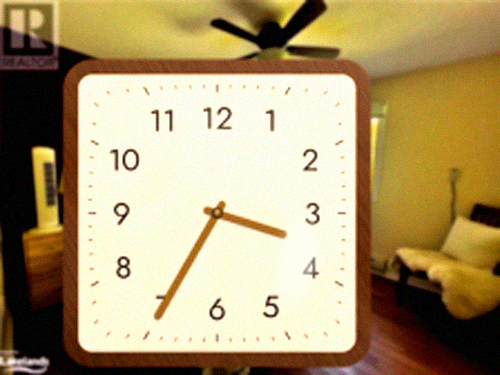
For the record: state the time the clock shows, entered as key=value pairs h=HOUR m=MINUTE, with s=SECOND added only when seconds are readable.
h=3 m=35
